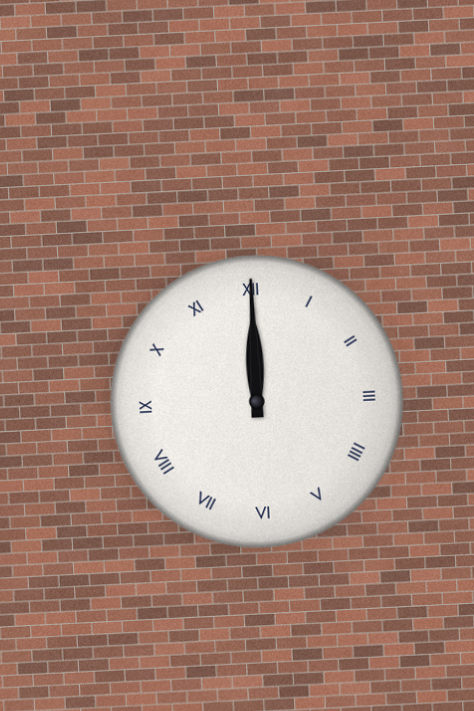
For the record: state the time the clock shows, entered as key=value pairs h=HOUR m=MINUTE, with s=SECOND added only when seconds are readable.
h=12 m=0
